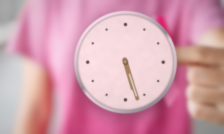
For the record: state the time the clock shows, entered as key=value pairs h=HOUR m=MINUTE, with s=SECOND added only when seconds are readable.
h=5 m=27
